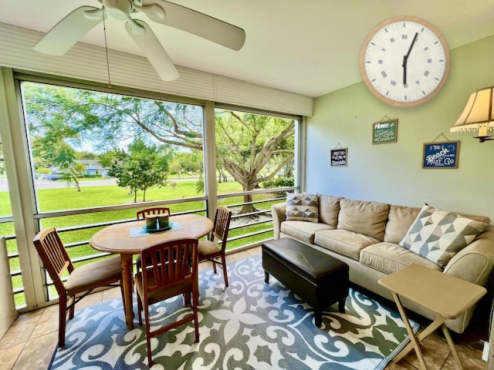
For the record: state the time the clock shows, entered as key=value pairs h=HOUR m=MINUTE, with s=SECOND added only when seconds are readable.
h=6 m=4
